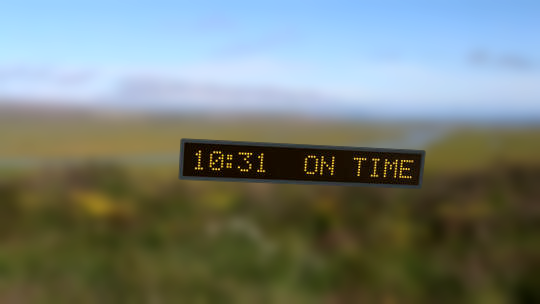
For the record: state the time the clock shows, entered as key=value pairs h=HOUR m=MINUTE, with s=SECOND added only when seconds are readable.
h=10 m=31
